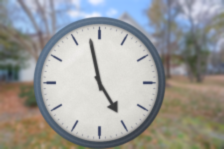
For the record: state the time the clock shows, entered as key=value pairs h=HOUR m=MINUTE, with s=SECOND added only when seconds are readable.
h=4 m=58
